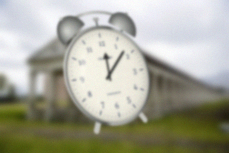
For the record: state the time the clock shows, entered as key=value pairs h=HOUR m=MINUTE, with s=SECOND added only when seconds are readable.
h=12 m=8
